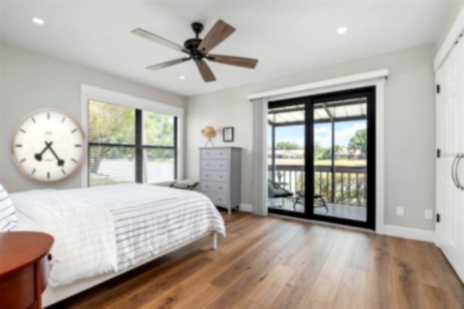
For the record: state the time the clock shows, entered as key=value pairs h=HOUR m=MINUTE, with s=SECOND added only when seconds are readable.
h=7 m=24
